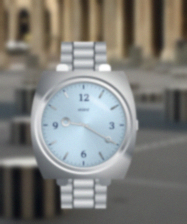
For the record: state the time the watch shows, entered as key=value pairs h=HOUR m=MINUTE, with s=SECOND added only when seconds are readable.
h=9 m=20
